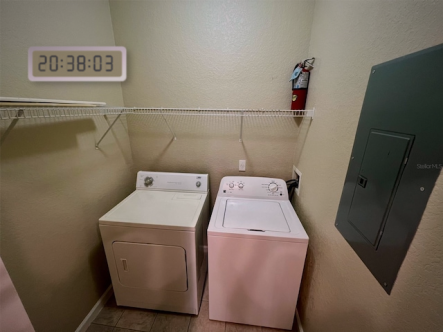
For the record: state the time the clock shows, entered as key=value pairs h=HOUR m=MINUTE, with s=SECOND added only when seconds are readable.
h=20 m=38 s=3
